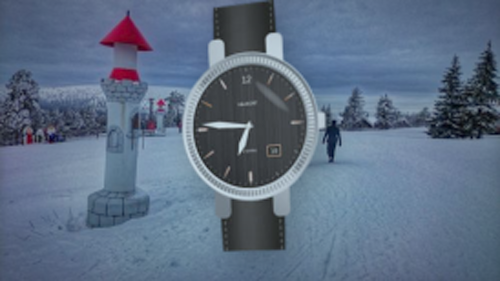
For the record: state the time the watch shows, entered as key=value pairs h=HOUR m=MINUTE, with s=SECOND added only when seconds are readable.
h=6 m=46
